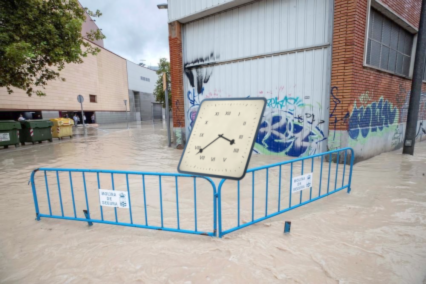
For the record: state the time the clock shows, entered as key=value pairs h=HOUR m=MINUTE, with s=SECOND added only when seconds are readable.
h=3 m=38
